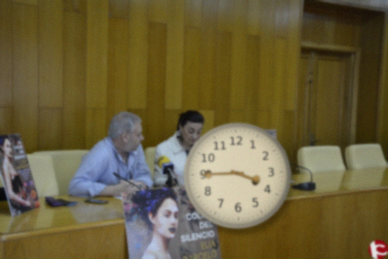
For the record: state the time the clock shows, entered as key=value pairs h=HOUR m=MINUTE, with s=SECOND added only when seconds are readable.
h=3 m=45
